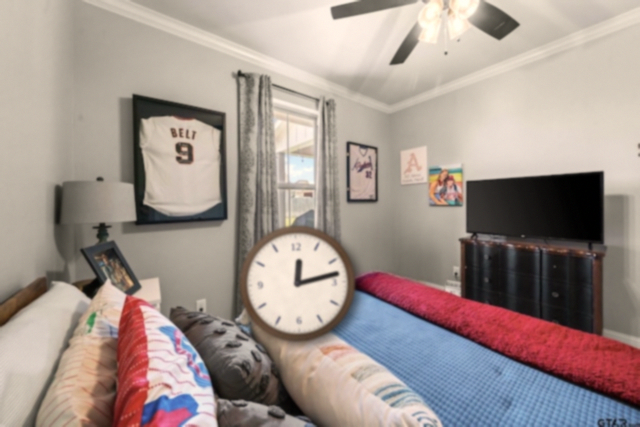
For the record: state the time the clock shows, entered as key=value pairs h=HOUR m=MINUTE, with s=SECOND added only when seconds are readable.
h=12 m=13
